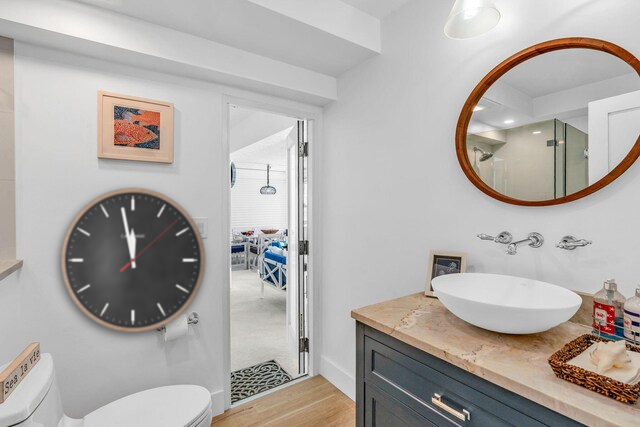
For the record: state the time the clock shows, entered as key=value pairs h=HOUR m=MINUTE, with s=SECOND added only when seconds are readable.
h=11 m=58 s=8
